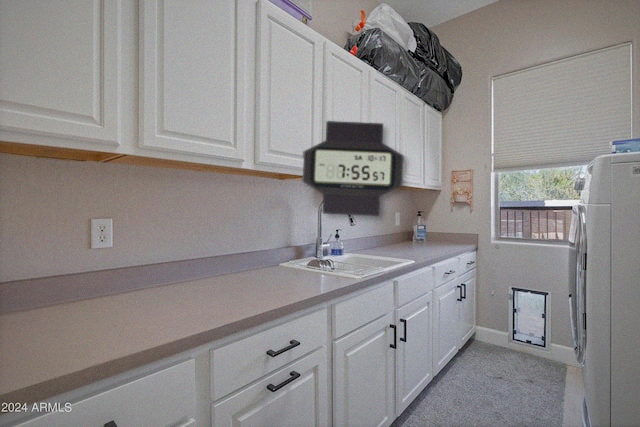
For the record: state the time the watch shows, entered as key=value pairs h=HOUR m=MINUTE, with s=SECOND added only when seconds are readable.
h=7 m=55
